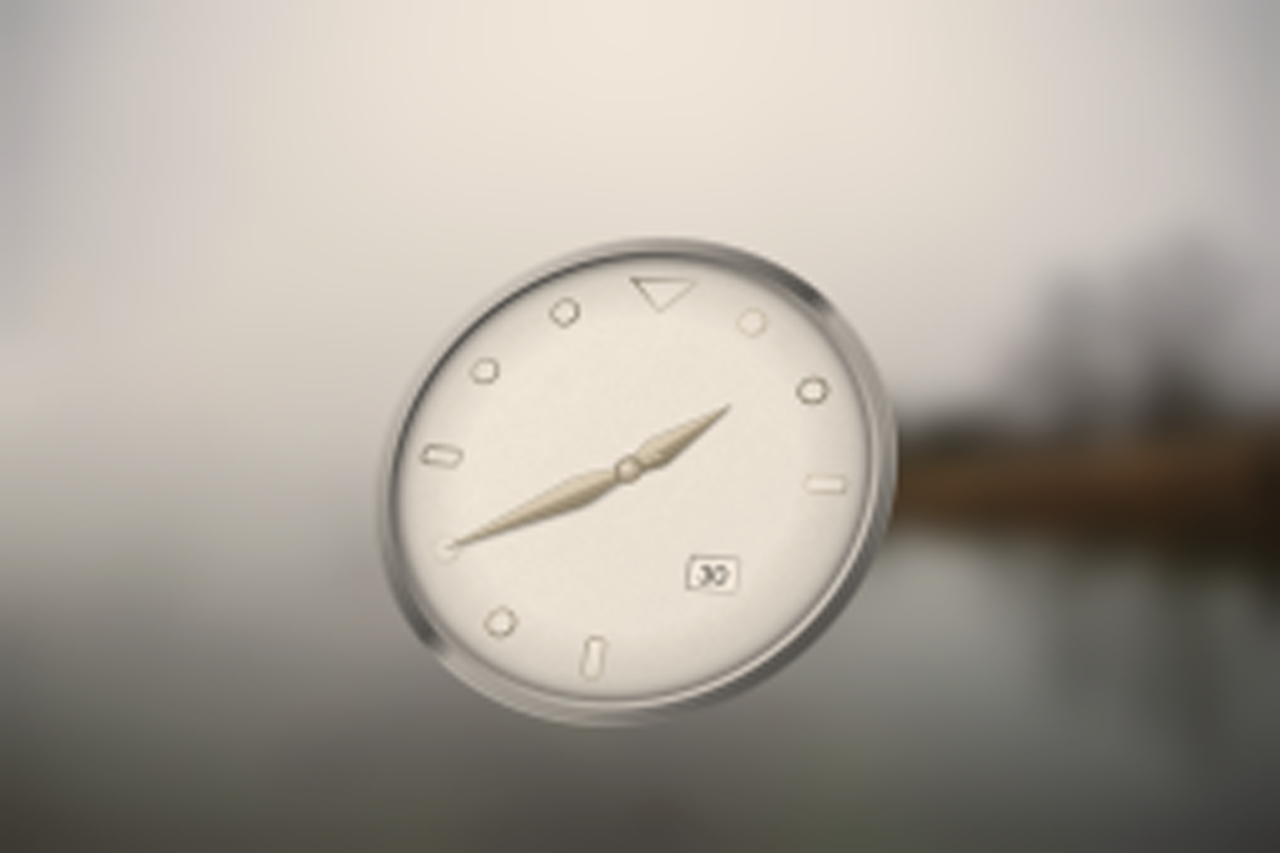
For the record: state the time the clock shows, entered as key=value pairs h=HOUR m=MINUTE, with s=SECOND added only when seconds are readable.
h=1 m=40
